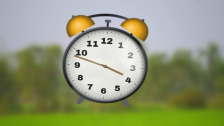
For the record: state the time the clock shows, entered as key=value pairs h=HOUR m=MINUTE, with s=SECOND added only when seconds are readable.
h=3 m=48
